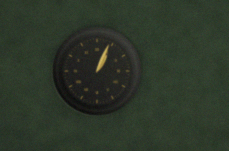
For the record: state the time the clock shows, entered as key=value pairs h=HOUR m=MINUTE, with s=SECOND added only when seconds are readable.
h=1 m=4
